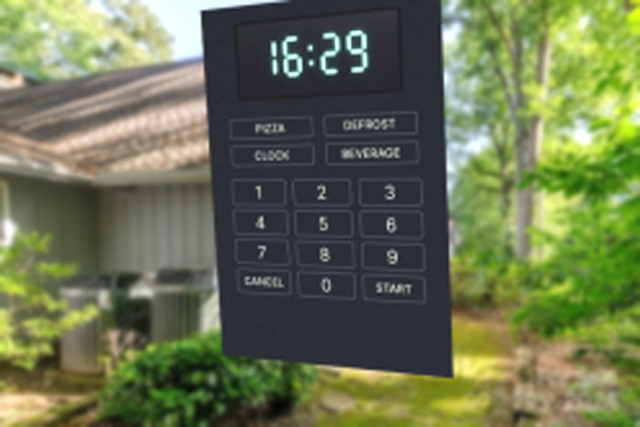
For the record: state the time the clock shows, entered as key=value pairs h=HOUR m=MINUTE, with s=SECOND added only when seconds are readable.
h=16 m=29
